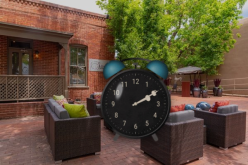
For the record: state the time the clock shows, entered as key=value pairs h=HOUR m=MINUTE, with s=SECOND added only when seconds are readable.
h=2 m=10
